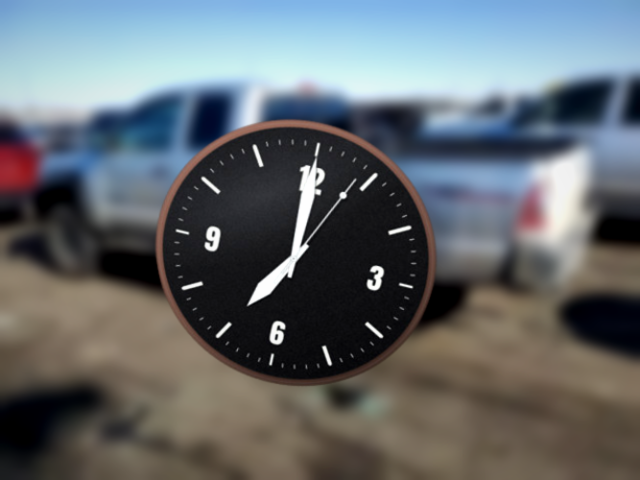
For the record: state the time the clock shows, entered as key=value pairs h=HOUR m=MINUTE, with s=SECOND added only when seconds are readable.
h=7 m=0 s=4
